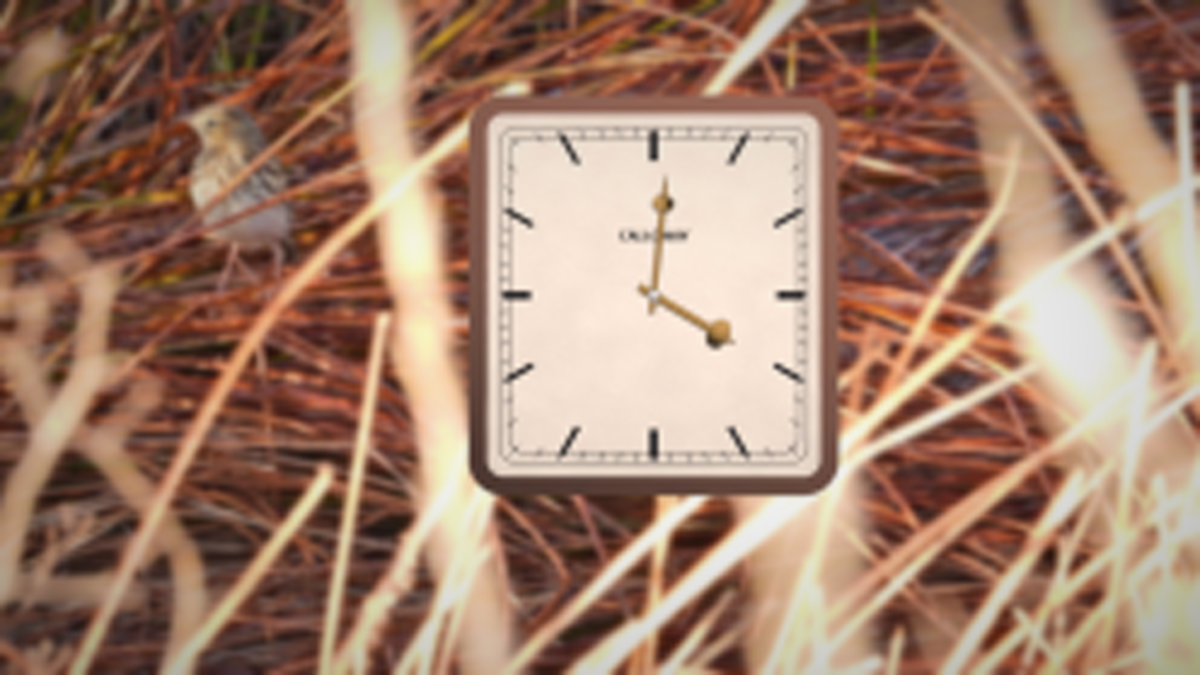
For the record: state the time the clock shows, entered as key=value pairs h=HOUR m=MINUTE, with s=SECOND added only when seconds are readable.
h=4 m=1
